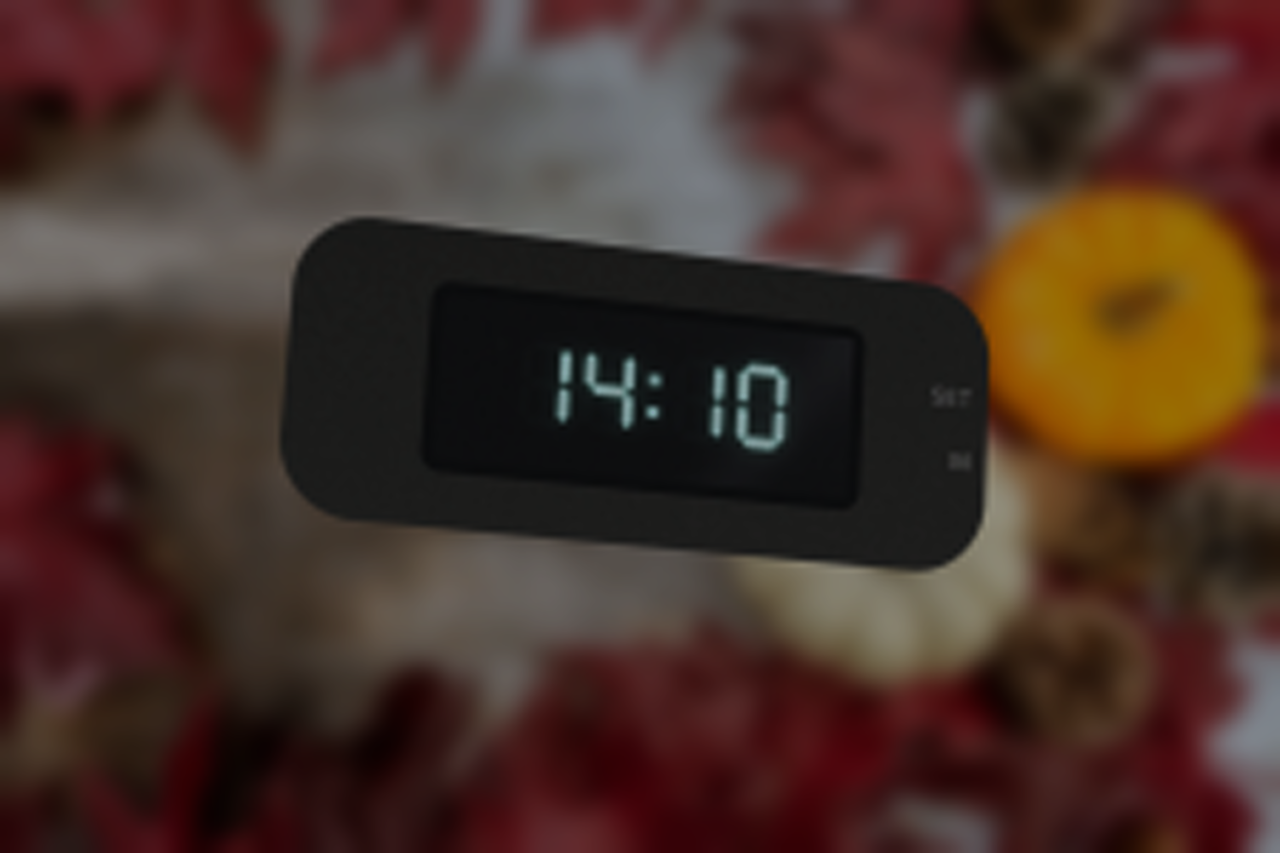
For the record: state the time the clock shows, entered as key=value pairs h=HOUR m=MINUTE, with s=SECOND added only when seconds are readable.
h=14 m=10
